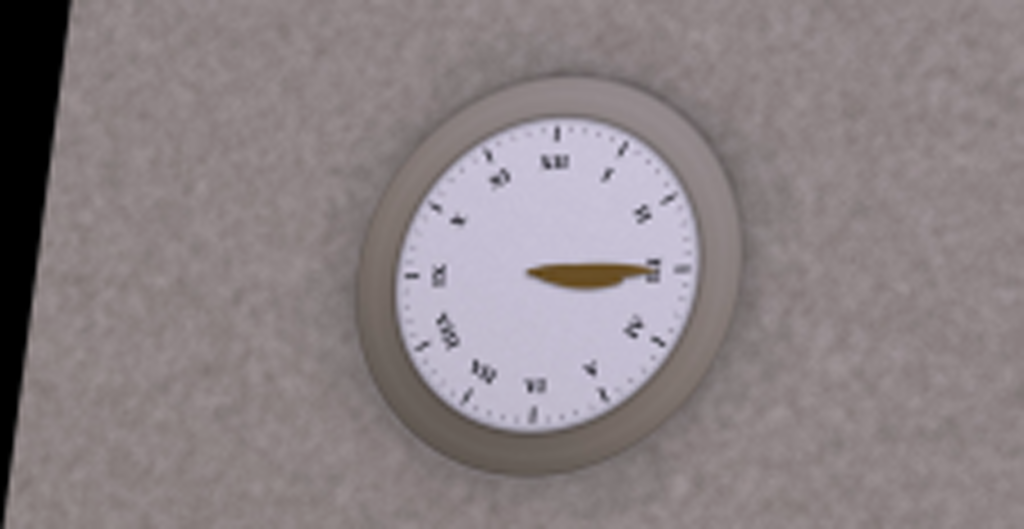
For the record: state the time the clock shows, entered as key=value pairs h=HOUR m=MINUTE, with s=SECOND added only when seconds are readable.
h=3 m=15
